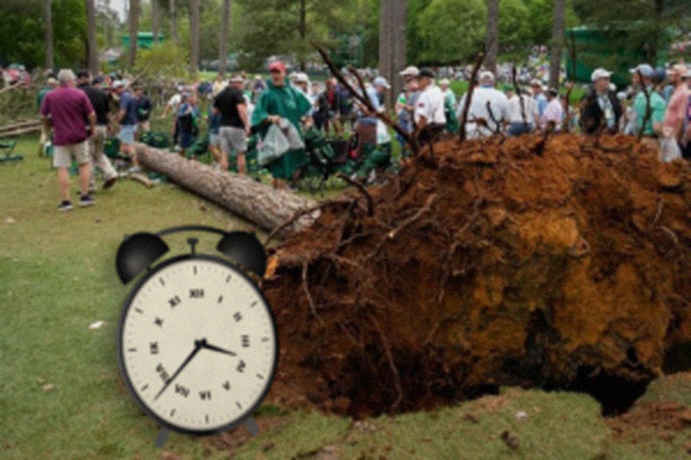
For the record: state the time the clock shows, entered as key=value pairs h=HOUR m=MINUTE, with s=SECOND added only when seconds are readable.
h=3 m=38
